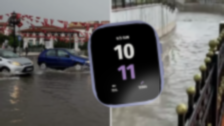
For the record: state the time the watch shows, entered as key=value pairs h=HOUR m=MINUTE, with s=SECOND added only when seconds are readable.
h=10 m=11
